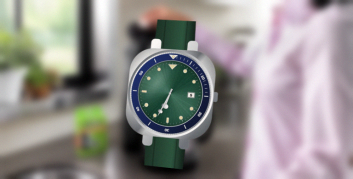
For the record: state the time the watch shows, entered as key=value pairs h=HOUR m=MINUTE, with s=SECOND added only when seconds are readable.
h=6 m=34
